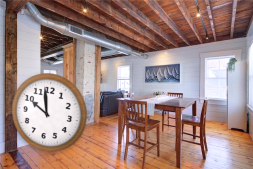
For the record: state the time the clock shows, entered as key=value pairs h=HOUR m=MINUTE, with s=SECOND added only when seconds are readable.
h=9 m=58
